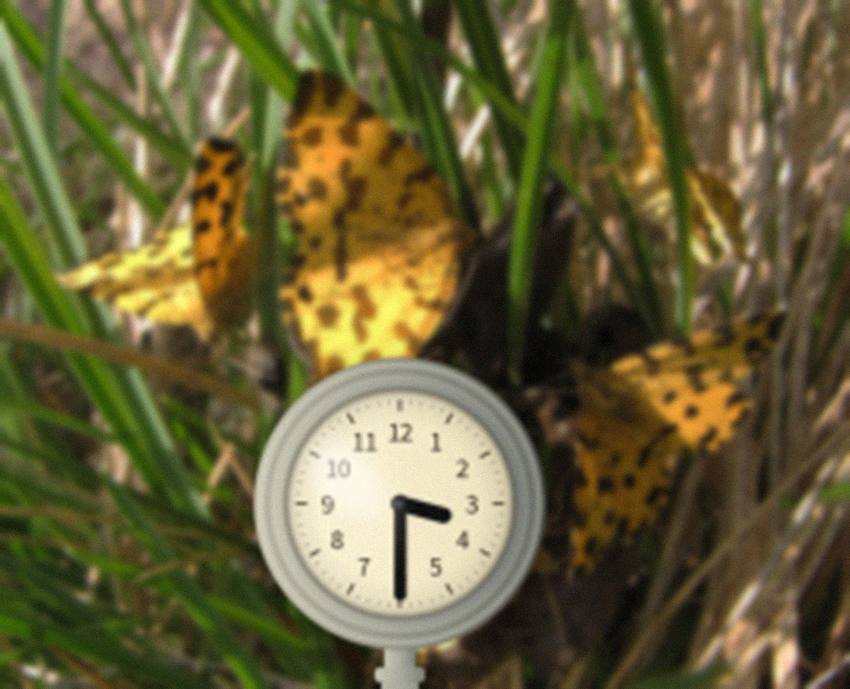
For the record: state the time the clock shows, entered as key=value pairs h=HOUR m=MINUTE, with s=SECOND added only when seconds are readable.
h=3 m=30
